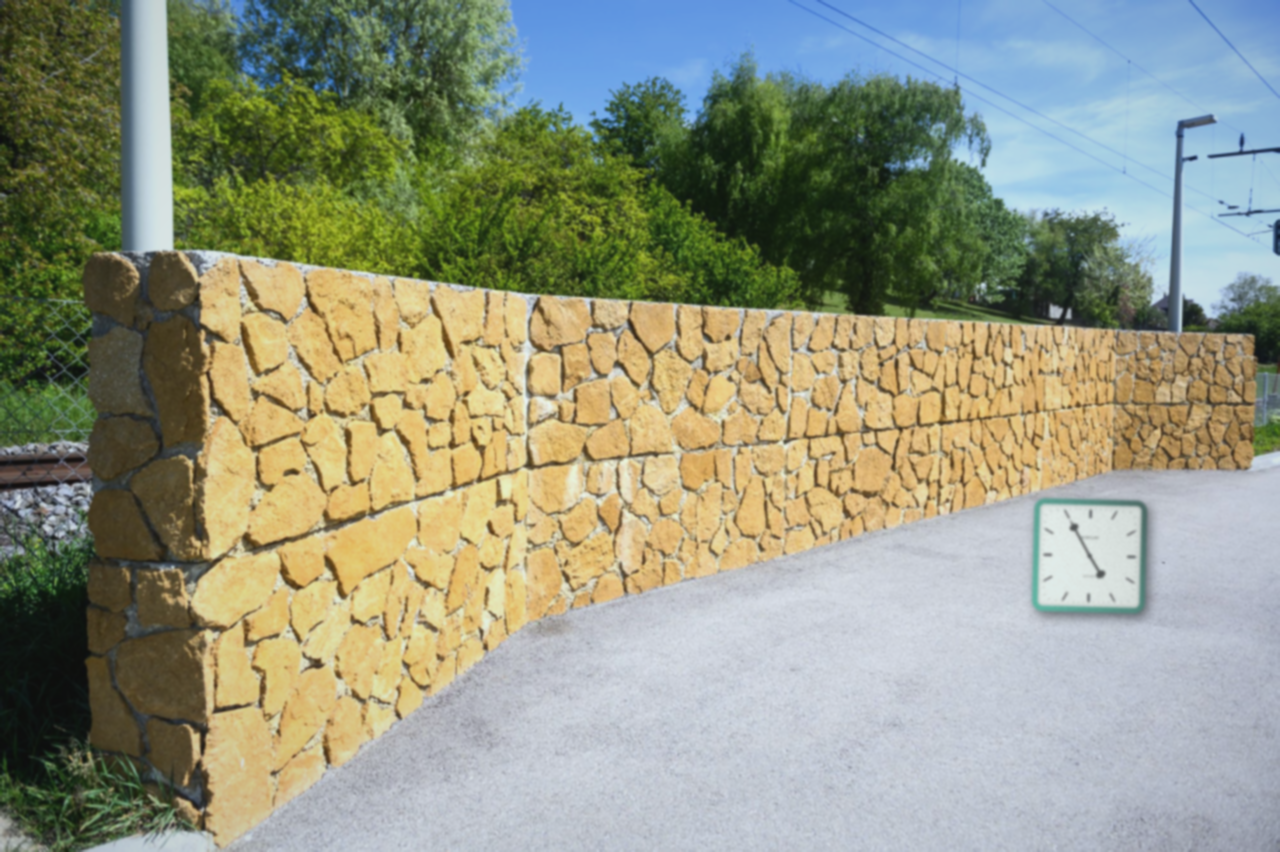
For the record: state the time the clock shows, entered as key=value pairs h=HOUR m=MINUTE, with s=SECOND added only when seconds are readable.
h=4 m=55
